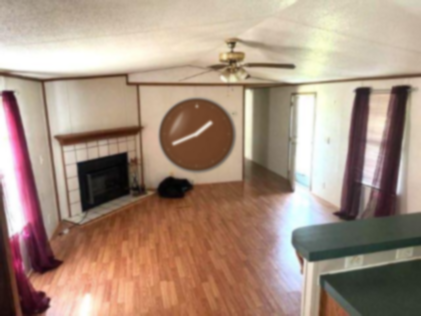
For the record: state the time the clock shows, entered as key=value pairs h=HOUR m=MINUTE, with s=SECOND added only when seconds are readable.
h=1 m=41
